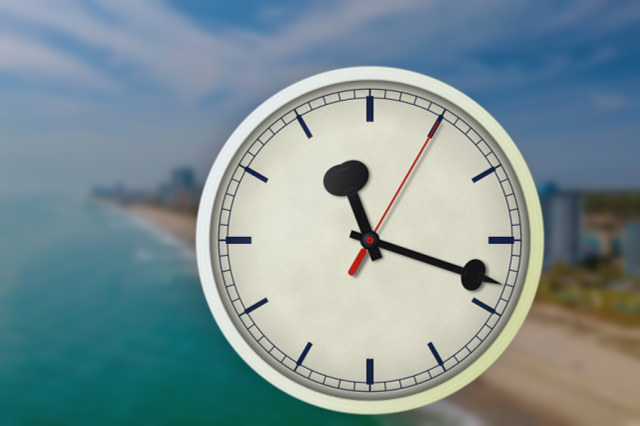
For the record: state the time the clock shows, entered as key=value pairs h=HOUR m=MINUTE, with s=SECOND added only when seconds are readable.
h=11 m=18 s=5
